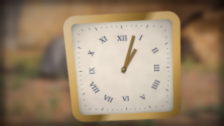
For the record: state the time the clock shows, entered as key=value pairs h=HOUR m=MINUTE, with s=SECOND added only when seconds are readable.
h=1 m=3
